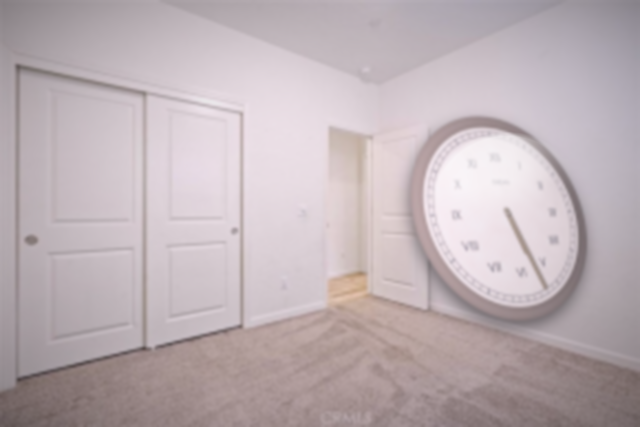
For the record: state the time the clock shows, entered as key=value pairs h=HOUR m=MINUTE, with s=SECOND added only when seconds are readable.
h=5 m=27
